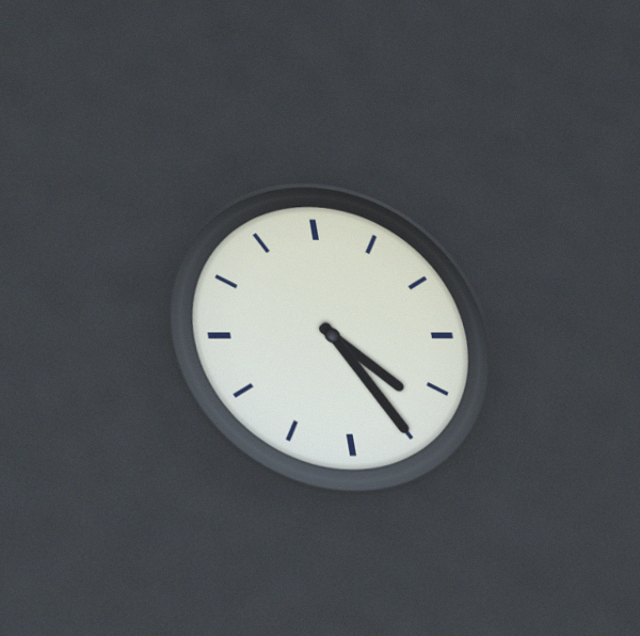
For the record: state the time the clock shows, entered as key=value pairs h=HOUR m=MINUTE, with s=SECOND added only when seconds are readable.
h=4 m=25
